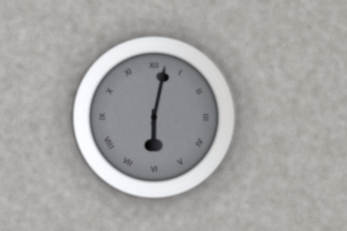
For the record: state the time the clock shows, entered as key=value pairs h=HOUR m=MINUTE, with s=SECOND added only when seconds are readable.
h=6 m=2
